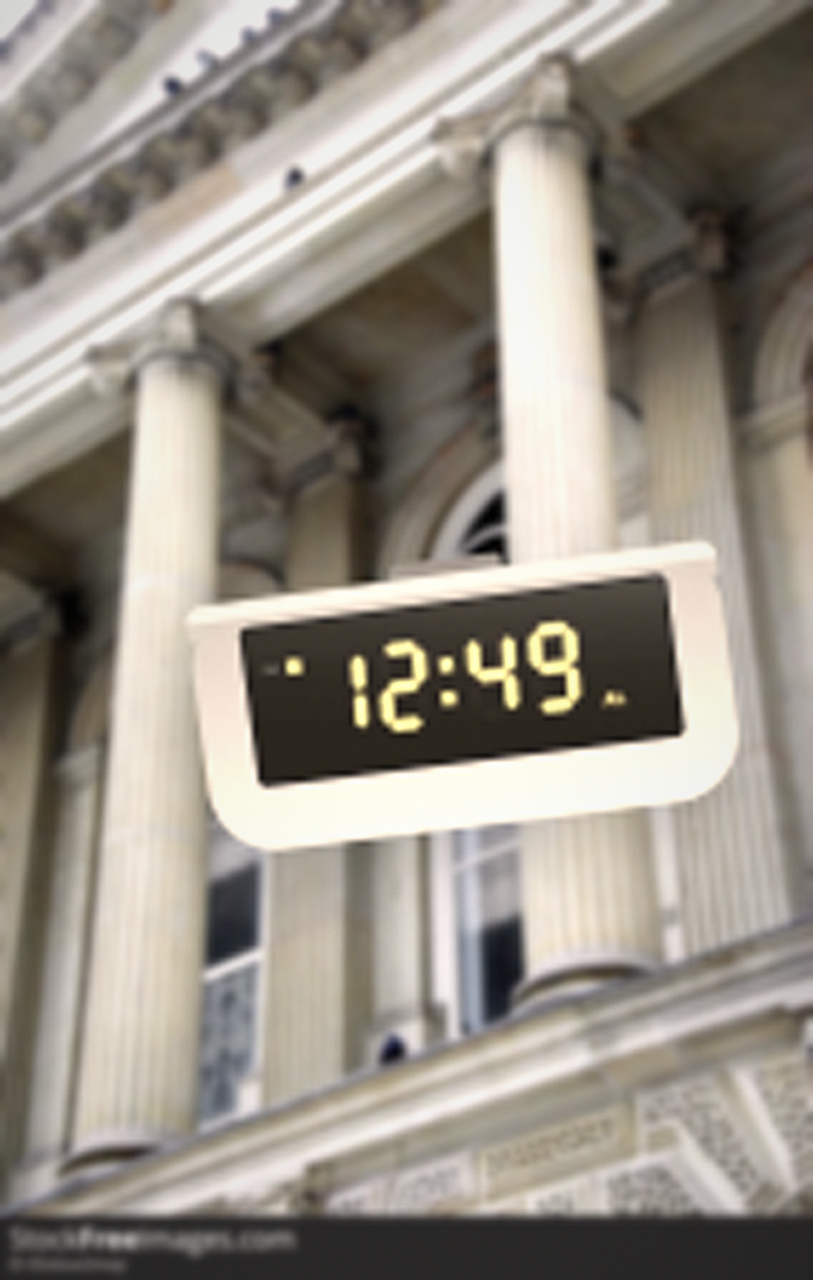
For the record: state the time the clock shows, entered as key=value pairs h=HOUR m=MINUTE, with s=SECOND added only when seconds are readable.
h=12 m=49
